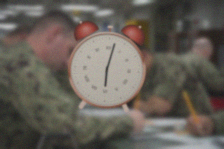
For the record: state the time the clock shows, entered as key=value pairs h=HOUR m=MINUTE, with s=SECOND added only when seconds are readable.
h=6 m=2
